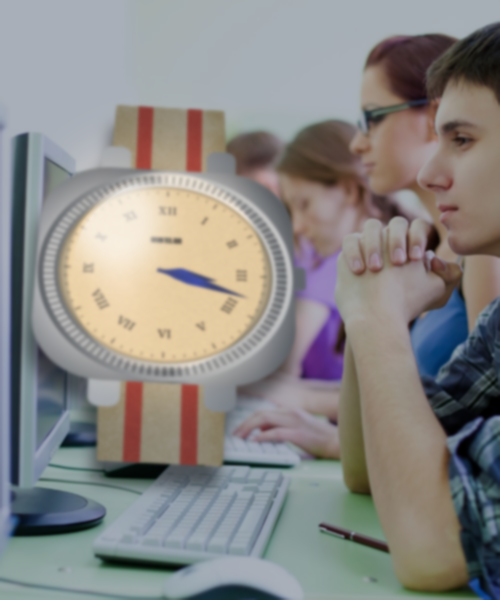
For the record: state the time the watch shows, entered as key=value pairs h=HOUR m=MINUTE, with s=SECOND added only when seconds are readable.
h=3 m=18
